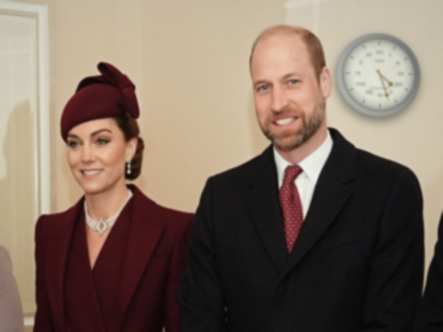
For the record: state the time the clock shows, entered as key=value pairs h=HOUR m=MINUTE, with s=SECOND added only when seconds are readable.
h=4 m=27
